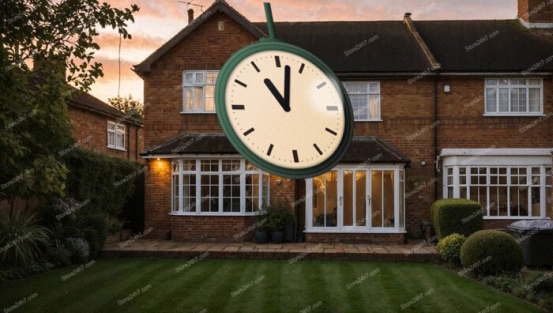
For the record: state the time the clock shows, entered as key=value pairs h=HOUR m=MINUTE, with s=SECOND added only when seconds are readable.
h=11 m=2
